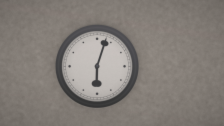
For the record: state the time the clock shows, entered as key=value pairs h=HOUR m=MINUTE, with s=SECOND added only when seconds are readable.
h=6 m=3
